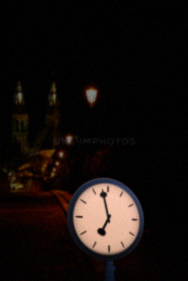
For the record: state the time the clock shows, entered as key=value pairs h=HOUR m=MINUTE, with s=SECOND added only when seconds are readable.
h=6 m=58
